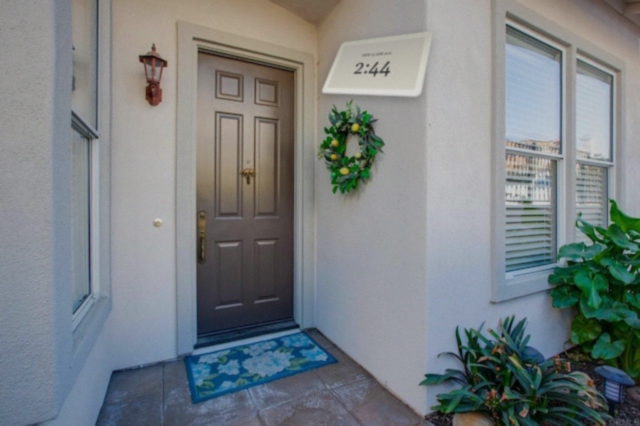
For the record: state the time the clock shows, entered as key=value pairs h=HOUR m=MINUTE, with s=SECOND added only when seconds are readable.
h=2 m=44
